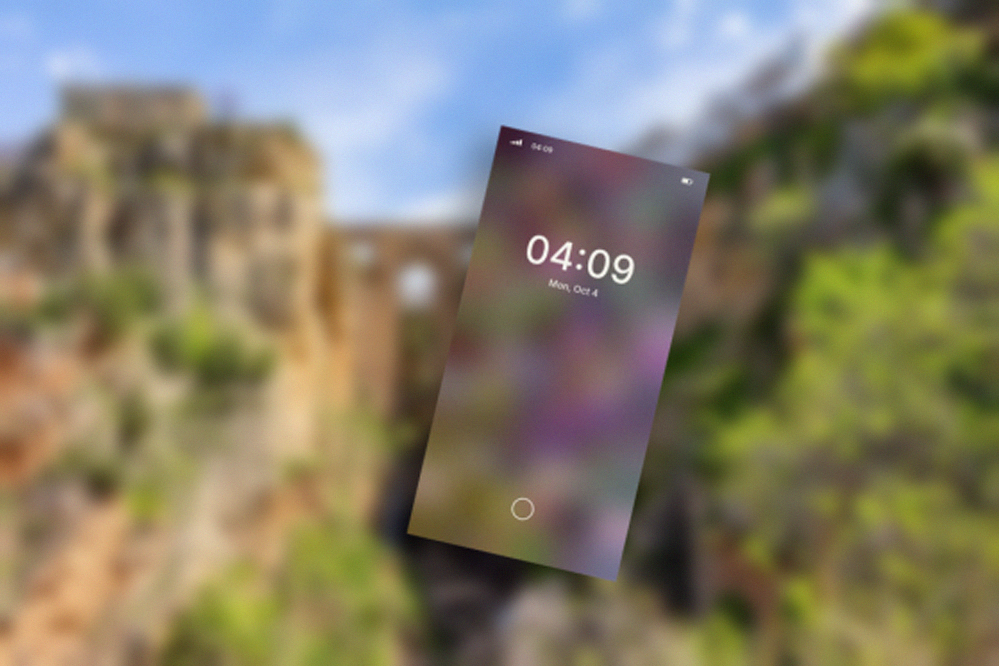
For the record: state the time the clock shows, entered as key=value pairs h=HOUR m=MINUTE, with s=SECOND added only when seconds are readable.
h=4 m=9
